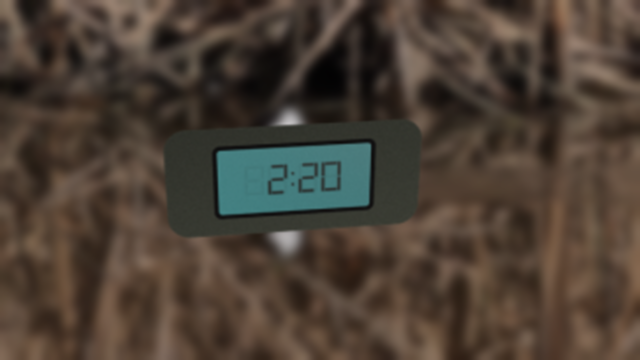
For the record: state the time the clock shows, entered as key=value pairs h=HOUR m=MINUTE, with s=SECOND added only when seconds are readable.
h=2 m=20
